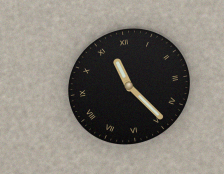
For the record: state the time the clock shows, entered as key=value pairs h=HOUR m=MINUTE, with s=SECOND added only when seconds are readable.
h=11 m=24
